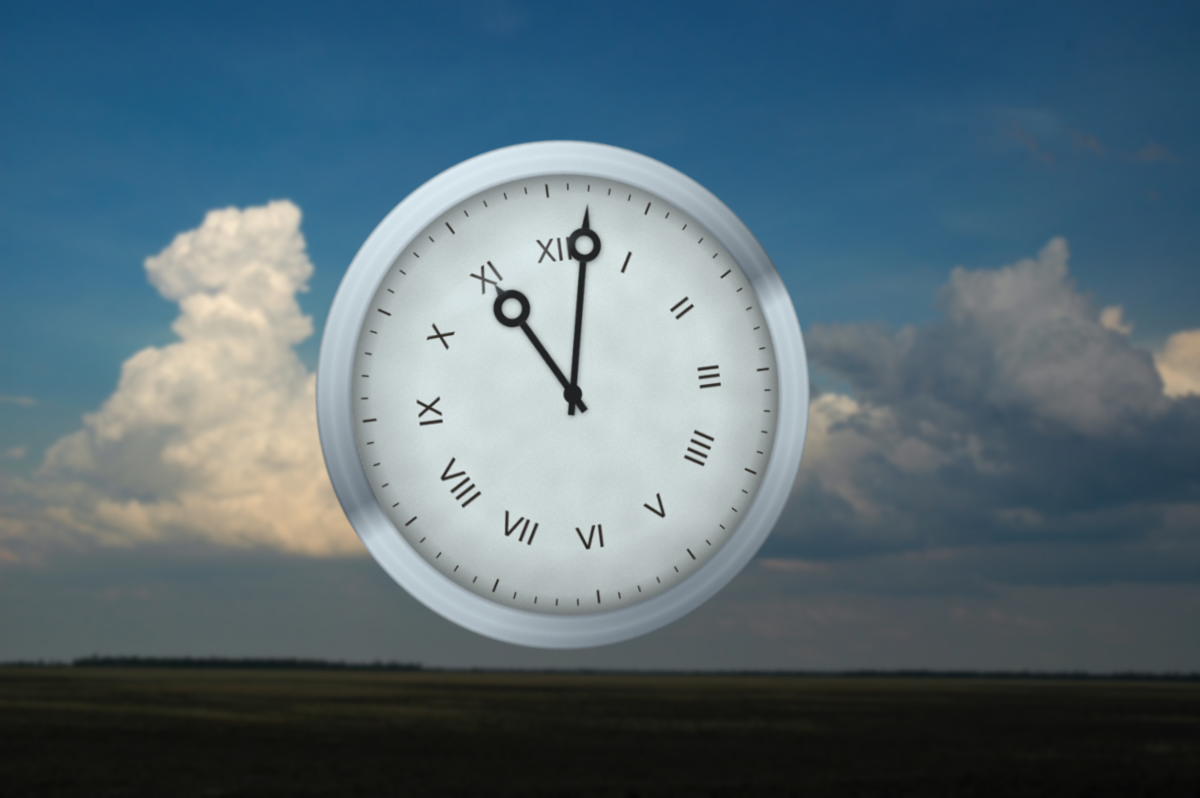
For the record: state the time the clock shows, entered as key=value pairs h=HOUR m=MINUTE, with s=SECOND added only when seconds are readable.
h=11 m=2
